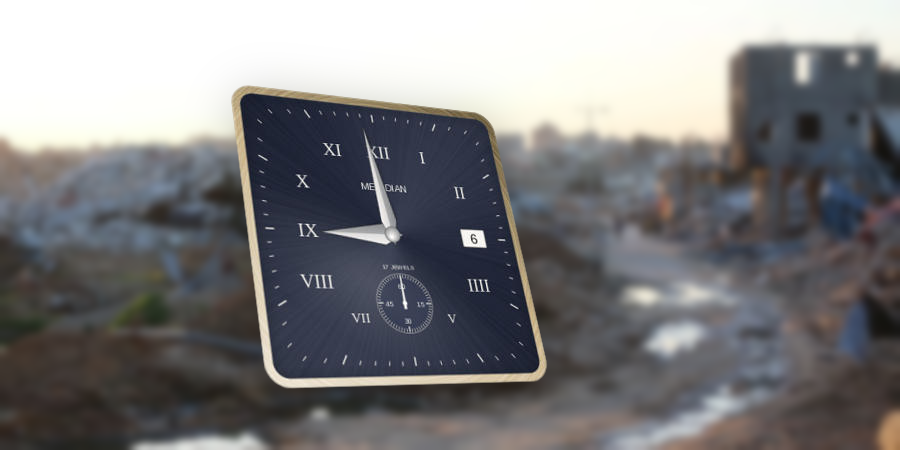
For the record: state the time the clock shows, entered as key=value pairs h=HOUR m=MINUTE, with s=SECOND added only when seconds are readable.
h=8 m=59
